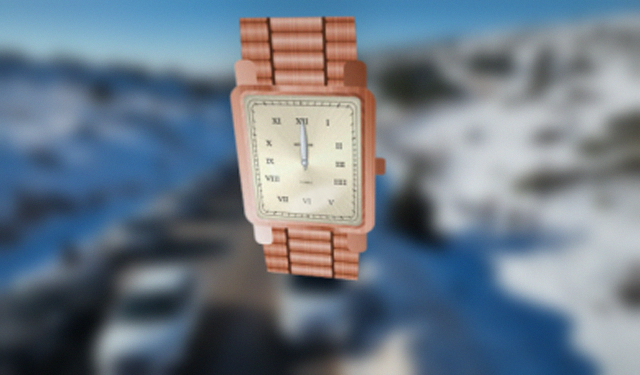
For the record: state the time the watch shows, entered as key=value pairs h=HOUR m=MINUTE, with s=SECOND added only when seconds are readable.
h=12 m=0
